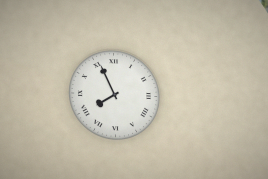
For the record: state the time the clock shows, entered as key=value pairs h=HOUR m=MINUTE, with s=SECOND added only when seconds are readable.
h=7 m=56
